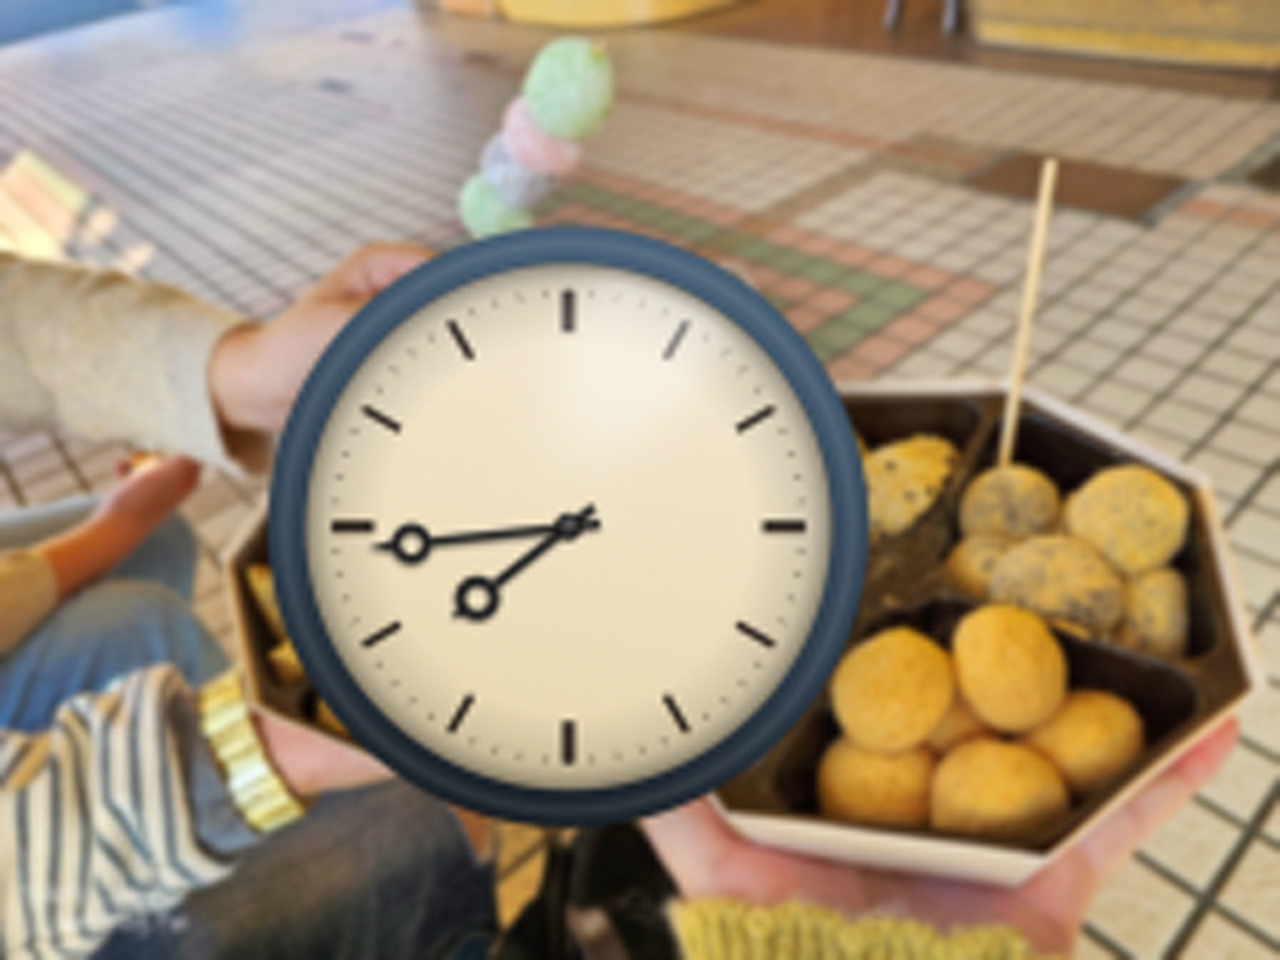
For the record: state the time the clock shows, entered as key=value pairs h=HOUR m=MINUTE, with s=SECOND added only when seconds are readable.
h=7 m=44
